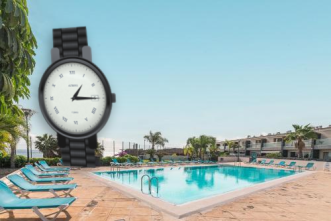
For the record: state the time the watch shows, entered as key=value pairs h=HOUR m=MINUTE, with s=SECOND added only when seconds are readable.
h=1 m=15
